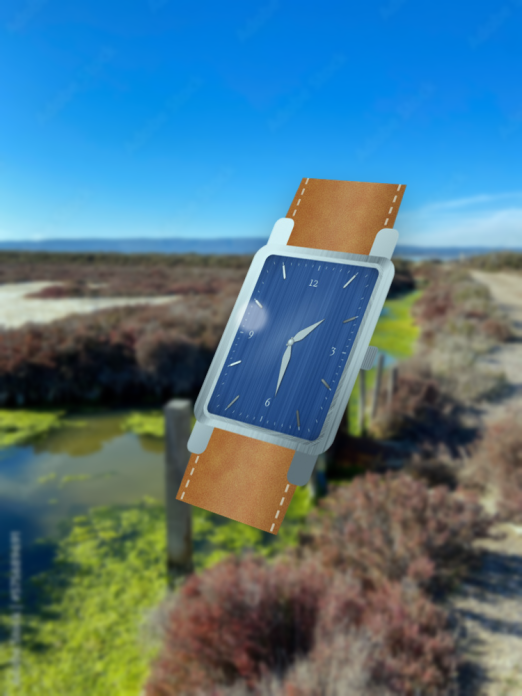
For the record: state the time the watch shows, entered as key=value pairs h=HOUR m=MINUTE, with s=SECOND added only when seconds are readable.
h=1 m=29
